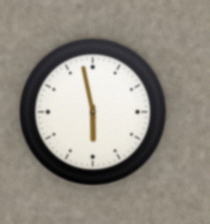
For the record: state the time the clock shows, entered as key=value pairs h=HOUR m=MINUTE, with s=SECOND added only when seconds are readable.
h=5 m=58
